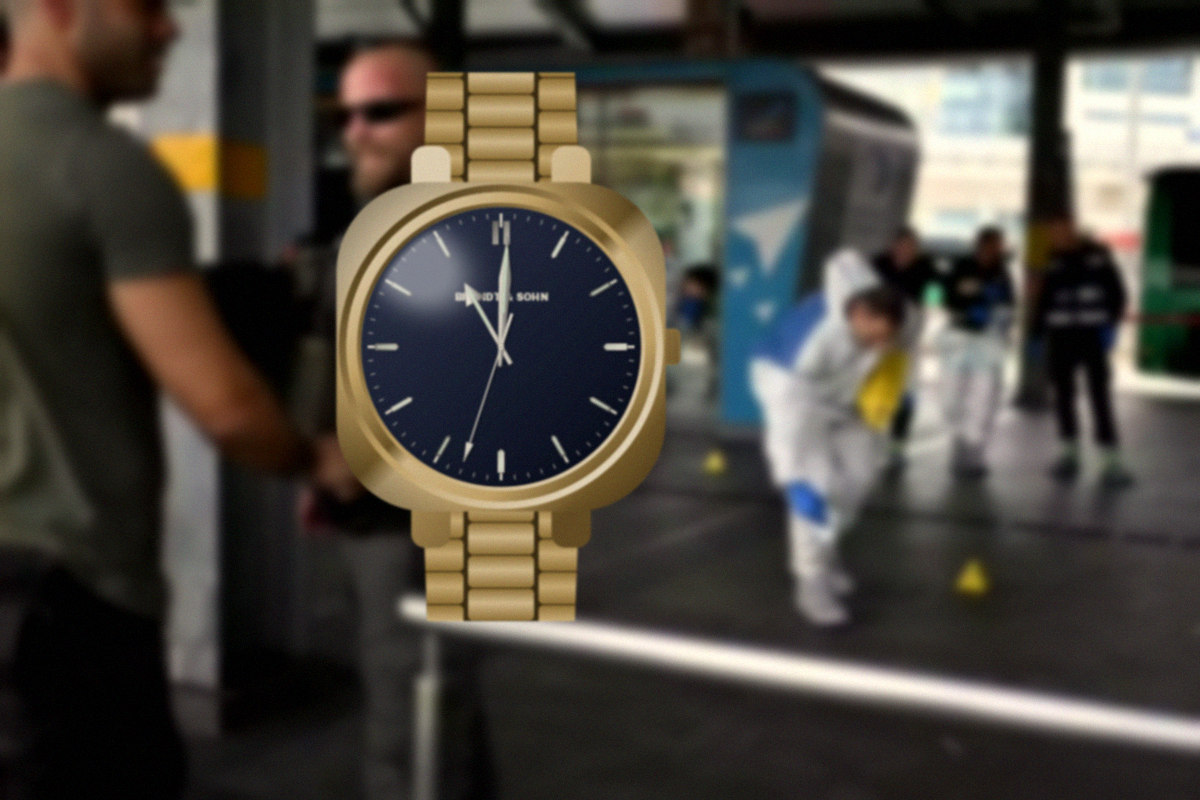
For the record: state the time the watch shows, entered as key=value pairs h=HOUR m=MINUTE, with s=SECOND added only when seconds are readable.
h=11 m=0 s=33
